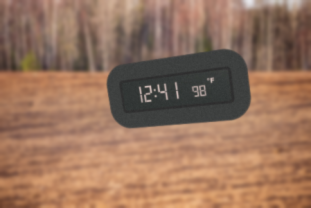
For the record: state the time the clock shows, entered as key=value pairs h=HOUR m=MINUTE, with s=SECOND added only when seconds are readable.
h=12 m=41
